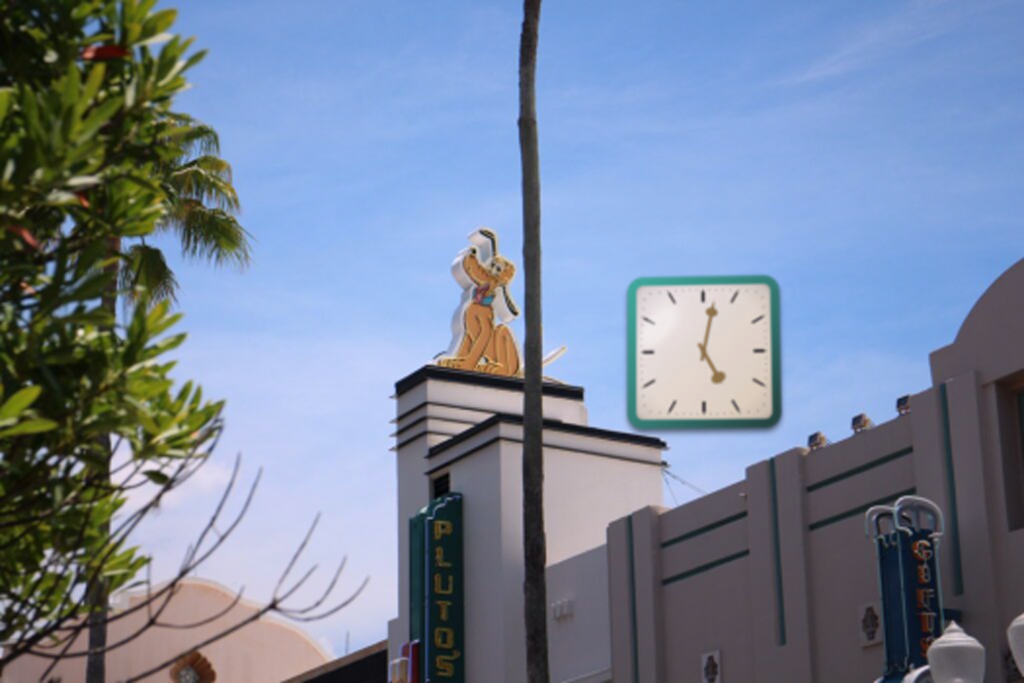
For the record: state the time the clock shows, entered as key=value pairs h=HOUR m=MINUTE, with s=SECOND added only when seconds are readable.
h=5 m=2
